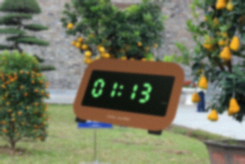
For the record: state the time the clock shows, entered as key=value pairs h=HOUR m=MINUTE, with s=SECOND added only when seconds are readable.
h=1 m=13
